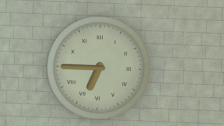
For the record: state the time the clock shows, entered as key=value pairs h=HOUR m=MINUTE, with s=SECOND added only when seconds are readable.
h=6 m=45
